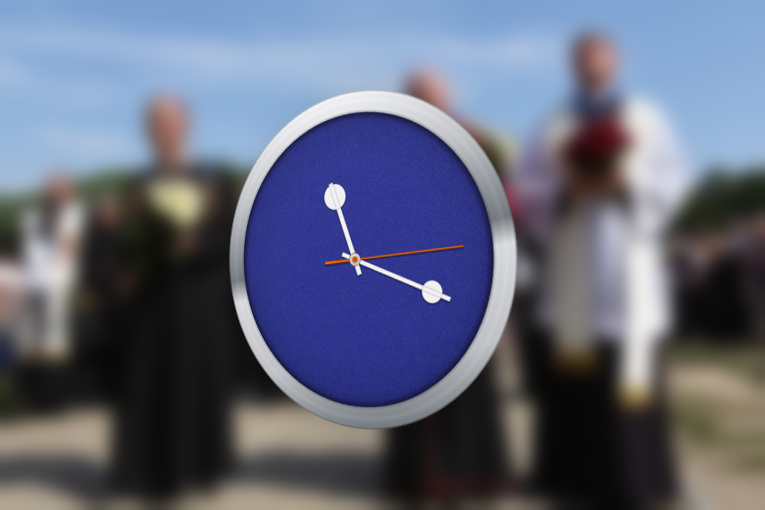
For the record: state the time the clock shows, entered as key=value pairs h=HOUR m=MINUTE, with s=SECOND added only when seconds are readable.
h=11 m=18 s=14
